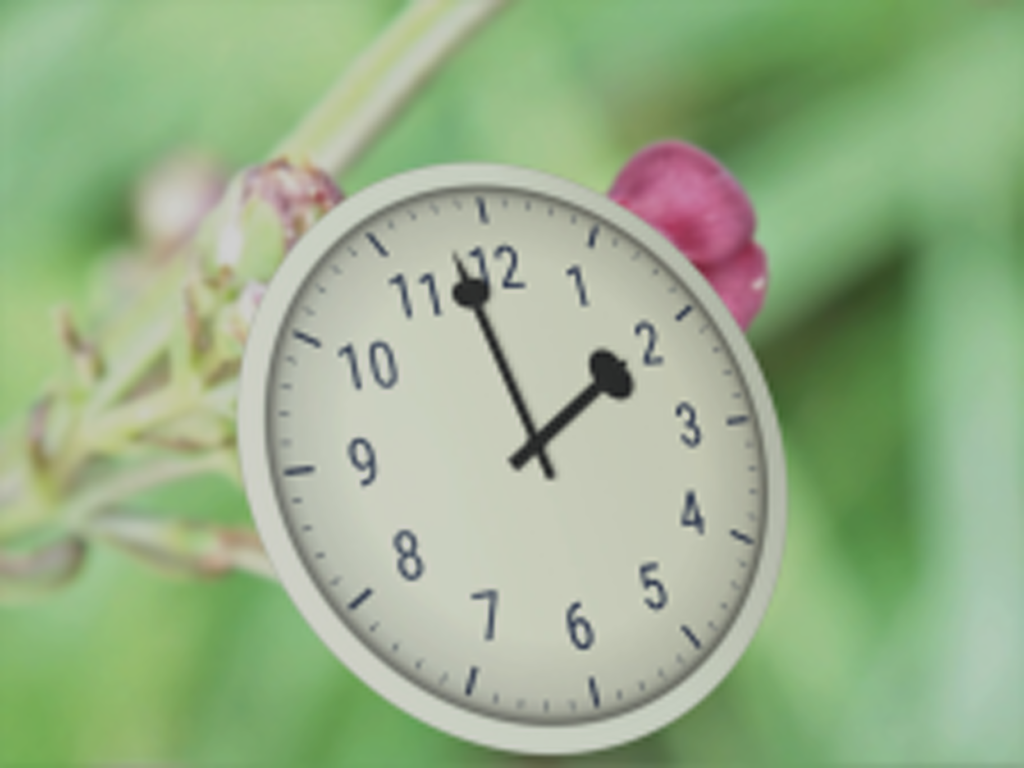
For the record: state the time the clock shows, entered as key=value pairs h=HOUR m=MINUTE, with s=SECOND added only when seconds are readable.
h=1 m=58
